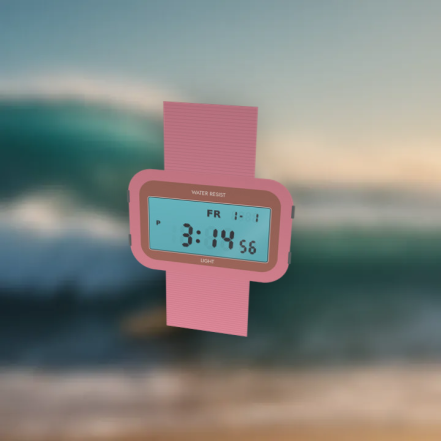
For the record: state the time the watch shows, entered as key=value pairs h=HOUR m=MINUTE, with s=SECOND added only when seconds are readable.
h=3 m=14 s=56
